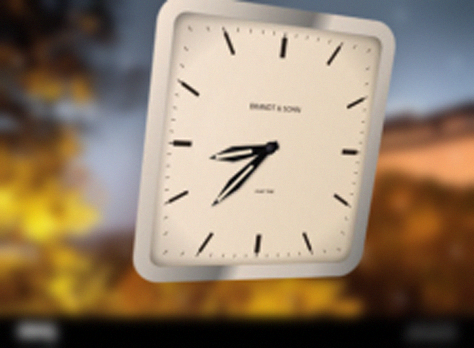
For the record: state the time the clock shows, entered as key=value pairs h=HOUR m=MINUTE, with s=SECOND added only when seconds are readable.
h=8 m=37
